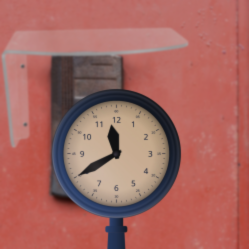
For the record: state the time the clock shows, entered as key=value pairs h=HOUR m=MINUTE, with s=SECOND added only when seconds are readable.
h=11 m=40
